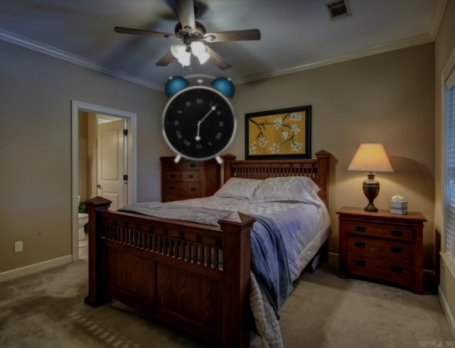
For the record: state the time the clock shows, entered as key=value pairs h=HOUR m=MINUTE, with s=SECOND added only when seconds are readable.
h=6 m=7
